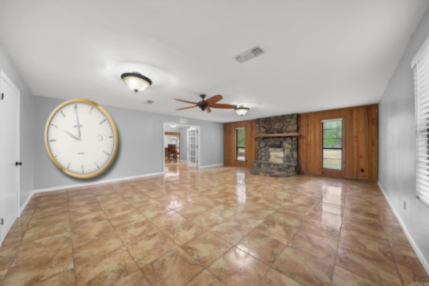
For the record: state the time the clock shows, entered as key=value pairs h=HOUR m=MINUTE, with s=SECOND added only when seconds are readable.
h=10 m=0
